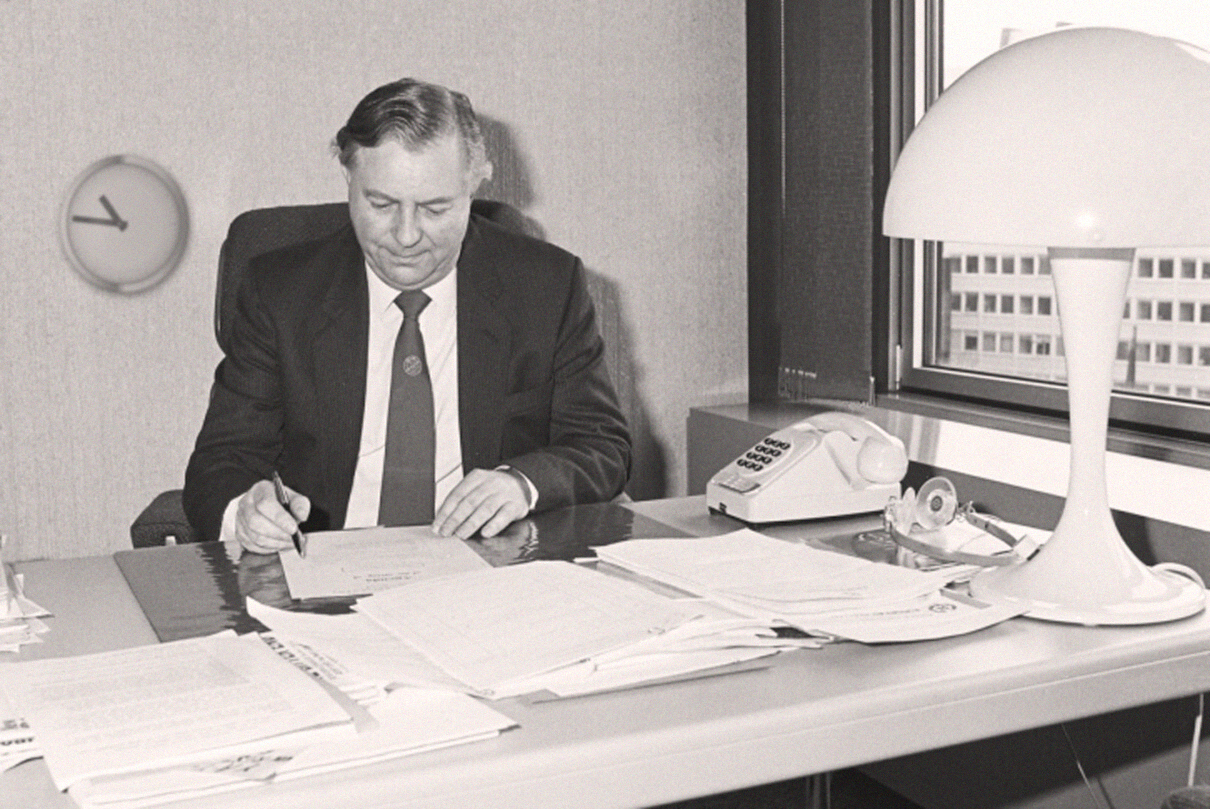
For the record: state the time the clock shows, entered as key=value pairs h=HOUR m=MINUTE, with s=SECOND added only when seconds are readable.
h=10 m=46
